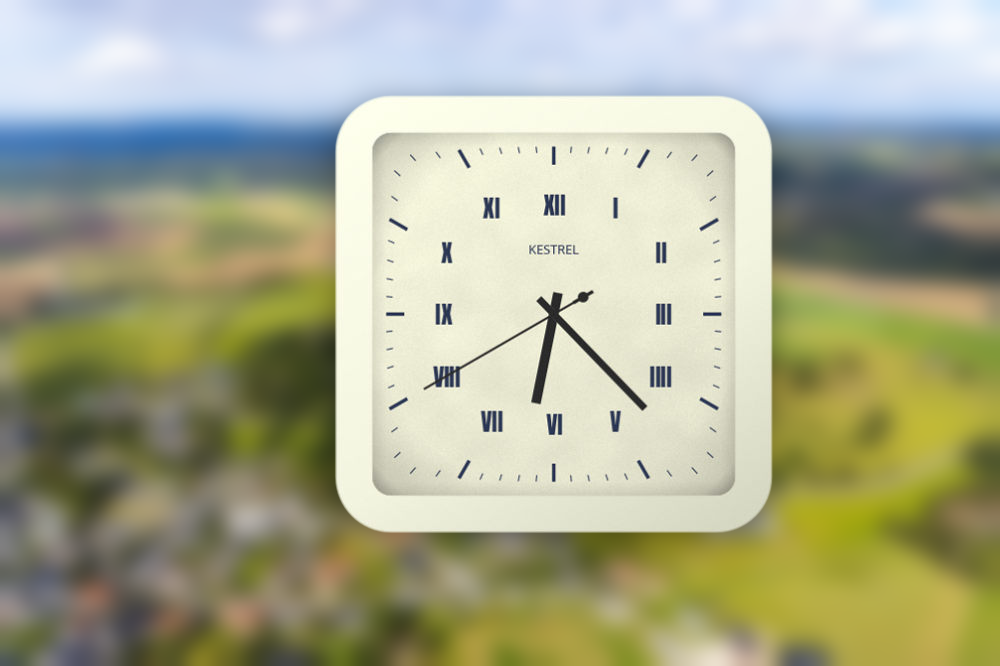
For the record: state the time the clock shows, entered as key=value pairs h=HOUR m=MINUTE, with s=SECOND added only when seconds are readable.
h=6 m=22 s=40
